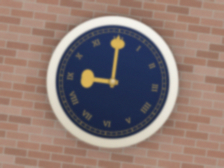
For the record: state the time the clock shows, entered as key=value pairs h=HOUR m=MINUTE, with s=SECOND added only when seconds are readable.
h=9 m=0
